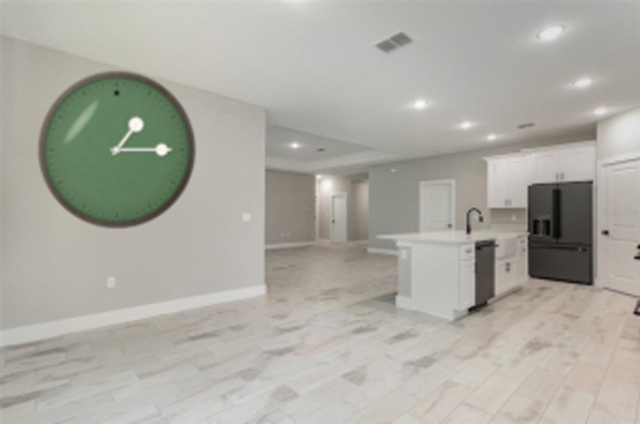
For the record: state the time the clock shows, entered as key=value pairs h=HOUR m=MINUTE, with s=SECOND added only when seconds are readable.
h=1 m=15
